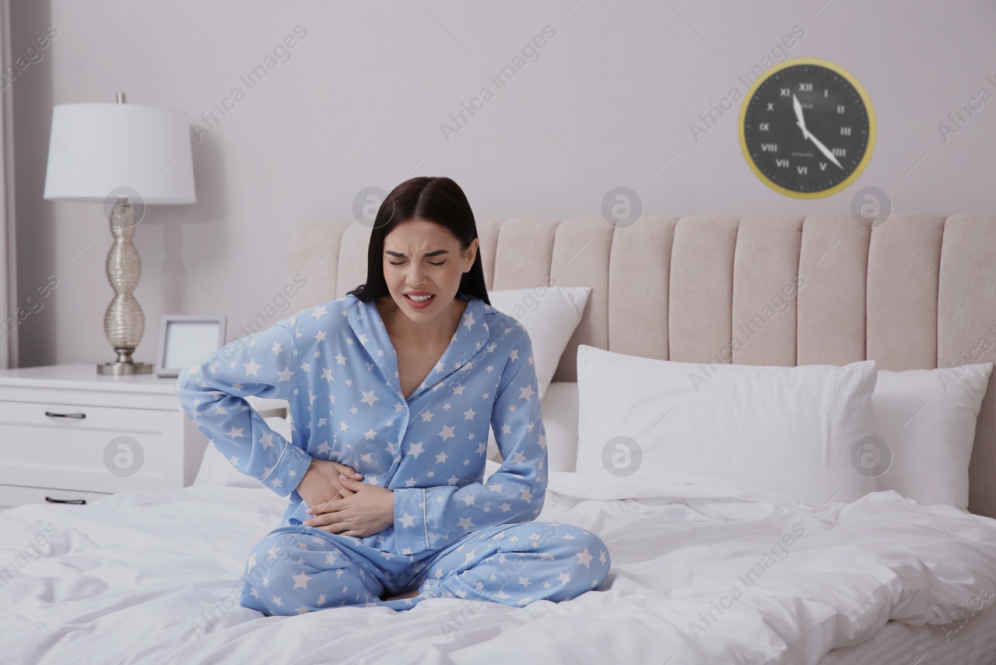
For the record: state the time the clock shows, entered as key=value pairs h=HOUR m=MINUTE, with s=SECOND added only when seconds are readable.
h=11 m=22
